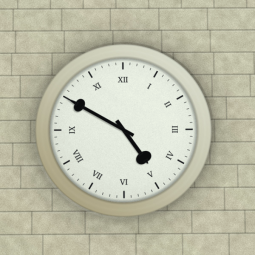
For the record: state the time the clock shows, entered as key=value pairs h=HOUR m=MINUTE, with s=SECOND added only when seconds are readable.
h=4 m=50
